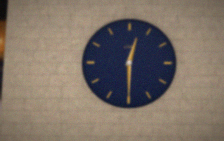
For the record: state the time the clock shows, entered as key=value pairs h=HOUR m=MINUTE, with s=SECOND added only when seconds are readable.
h=12 m=30
